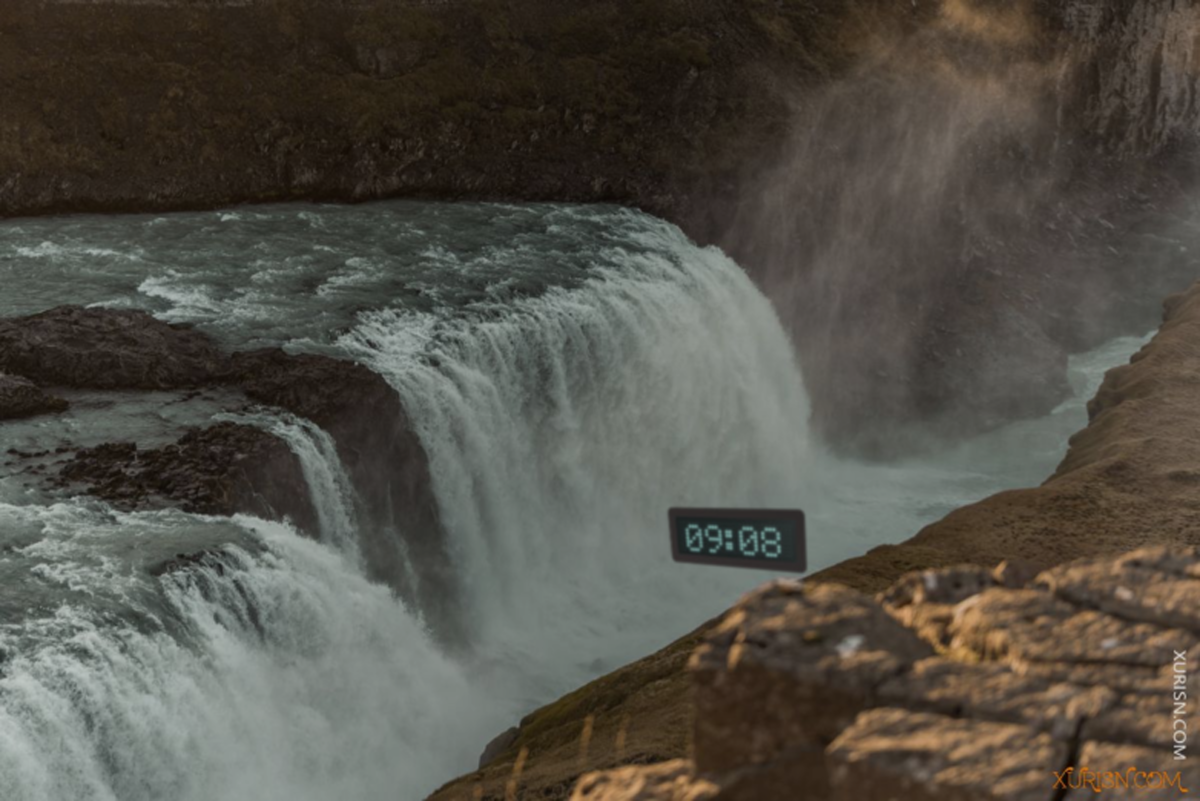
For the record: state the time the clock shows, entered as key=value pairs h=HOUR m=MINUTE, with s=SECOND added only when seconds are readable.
h=9 m=8
